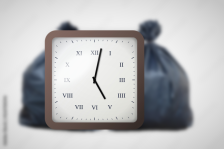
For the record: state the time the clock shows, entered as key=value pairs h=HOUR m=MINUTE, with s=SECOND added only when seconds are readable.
h=5 m=2
